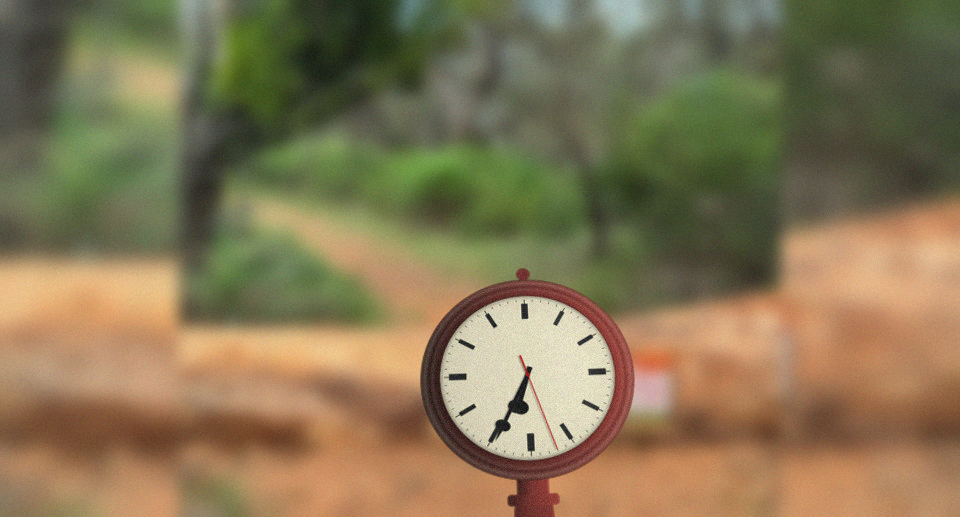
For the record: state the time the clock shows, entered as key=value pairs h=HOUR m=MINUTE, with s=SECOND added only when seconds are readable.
h=6 m=34 s=27
